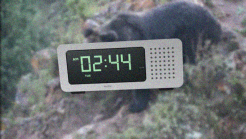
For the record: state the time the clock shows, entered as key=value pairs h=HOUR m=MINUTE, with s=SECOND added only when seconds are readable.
h=2 m=44
